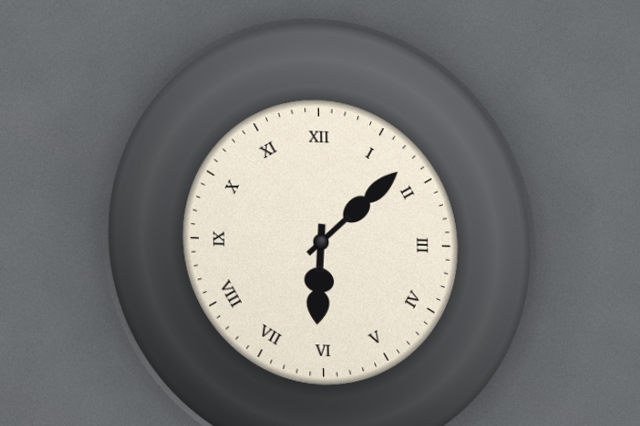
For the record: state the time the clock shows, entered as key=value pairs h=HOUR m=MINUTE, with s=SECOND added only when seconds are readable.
h=6 m=8
